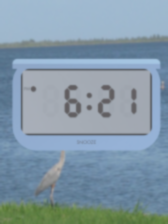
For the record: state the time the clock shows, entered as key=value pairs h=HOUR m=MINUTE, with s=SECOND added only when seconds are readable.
h=6 m=21
